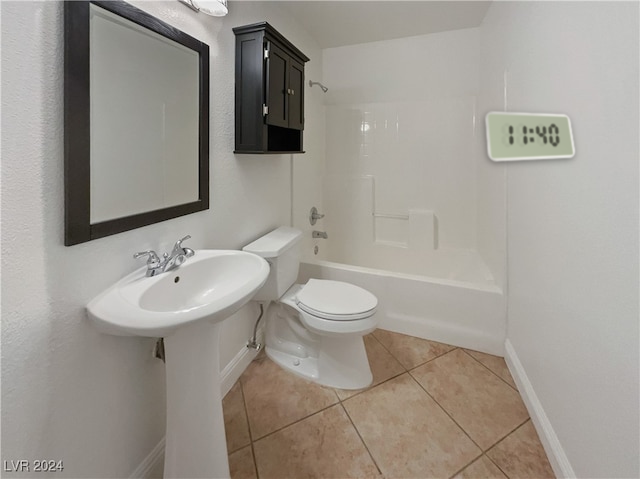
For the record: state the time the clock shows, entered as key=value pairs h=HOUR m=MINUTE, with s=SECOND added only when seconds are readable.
h=11 m=40
